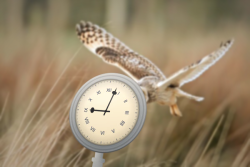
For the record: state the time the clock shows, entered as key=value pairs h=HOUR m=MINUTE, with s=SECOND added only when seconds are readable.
h=9 m=3
